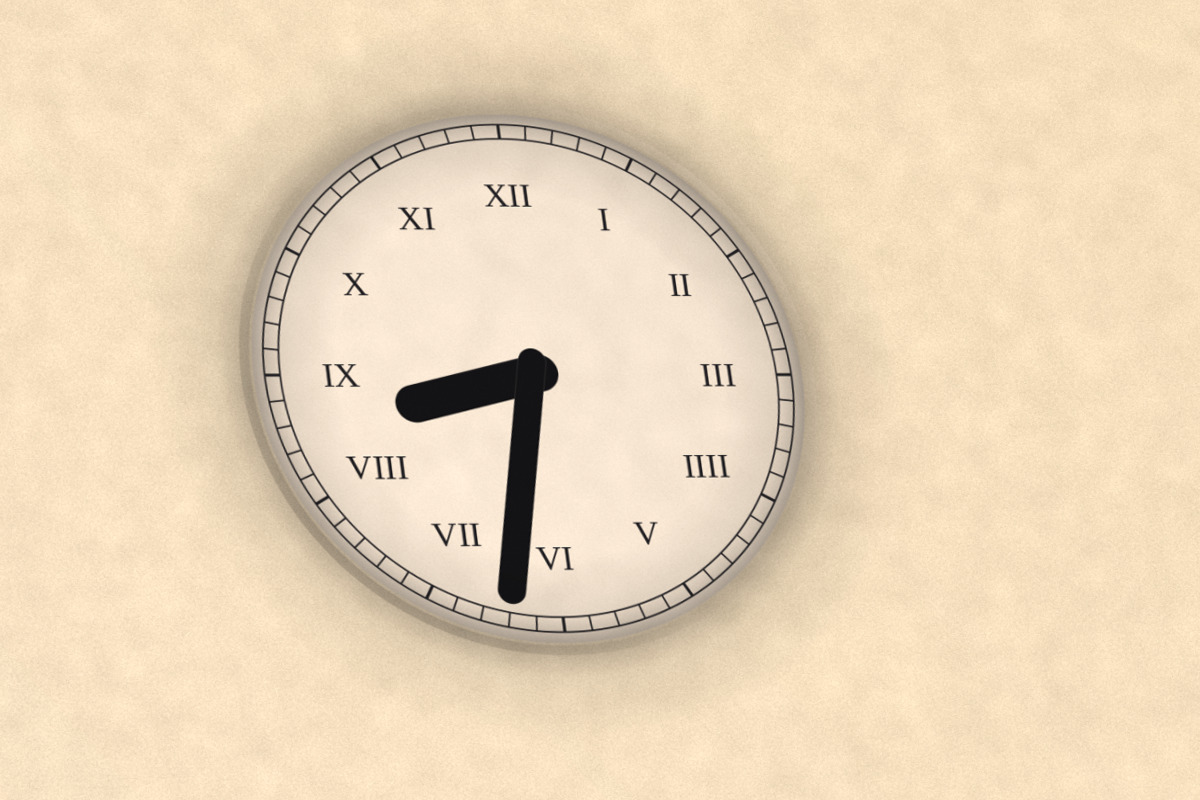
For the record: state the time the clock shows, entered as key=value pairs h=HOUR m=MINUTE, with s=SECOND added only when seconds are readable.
h=8 m=32
